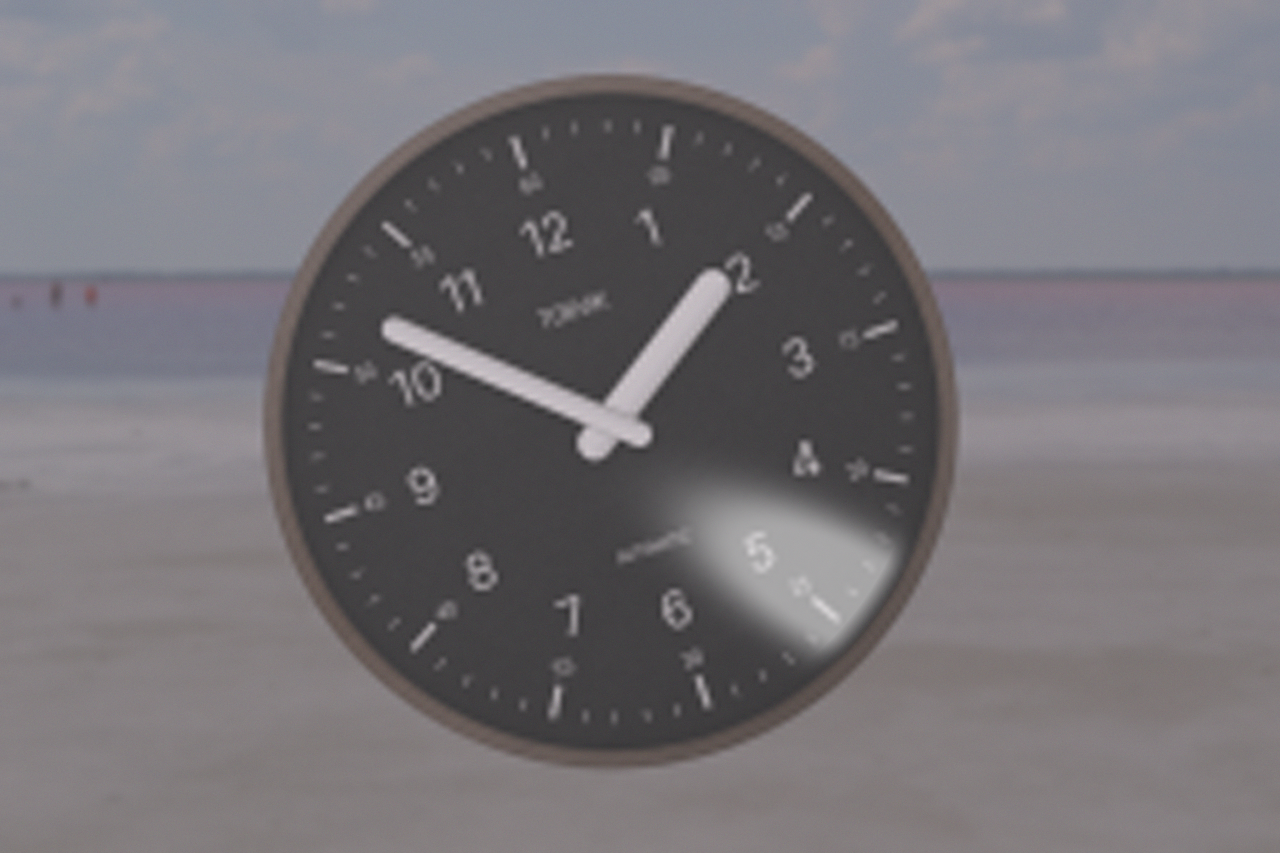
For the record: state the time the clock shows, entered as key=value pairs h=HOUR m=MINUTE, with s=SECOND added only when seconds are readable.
h=1 m=52
